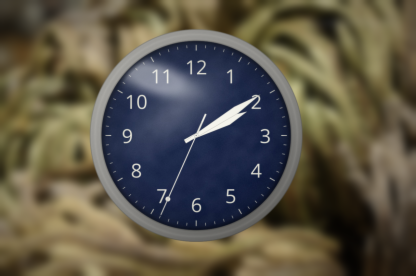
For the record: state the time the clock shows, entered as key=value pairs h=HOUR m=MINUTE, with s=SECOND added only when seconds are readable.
h=2 m=9 s=34
